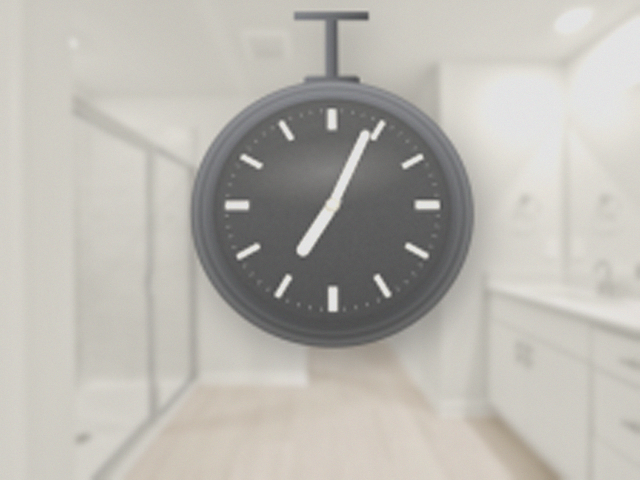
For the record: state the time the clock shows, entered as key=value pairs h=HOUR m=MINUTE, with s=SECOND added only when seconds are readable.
h=7 m=4
